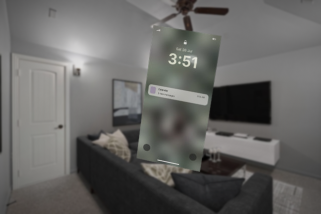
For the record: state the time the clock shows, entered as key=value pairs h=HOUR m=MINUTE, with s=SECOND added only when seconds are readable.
h=3 m=51
